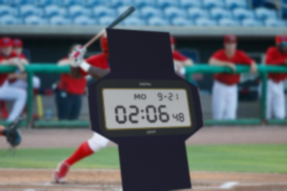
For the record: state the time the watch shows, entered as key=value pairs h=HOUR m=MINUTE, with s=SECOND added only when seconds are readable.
h=2 m=6
